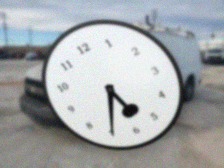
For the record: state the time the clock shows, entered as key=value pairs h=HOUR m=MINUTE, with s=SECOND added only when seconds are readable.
h=5 m=35
